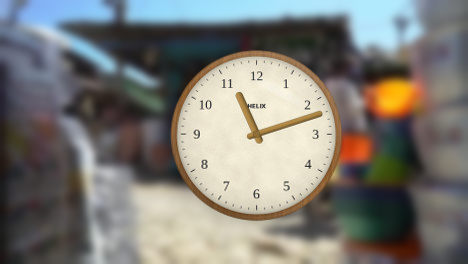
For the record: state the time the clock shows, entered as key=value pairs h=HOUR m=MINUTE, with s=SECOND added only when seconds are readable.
h=11 m=12
